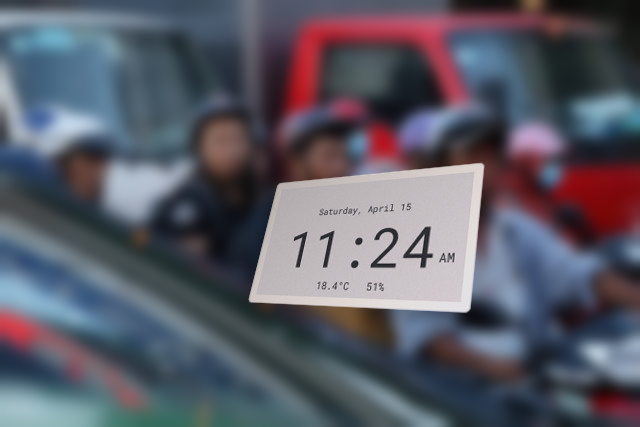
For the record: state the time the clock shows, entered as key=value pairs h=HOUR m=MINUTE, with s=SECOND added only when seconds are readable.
h=11 m=24
